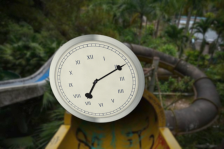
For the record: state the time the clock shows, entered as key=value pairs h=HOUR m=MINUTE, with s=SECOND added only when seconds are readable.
h=7 m=11
